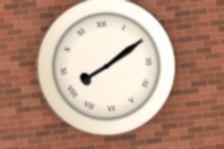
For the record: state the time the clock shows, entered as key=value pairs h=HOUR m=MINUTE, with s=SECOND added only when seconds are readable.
h=8 m=10
